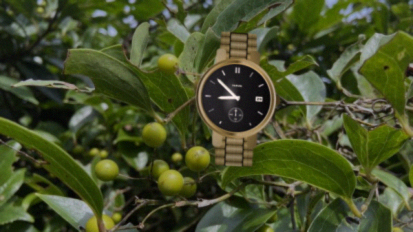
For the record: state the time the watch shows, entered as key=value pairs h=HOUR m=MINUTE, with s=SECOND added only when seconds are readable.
h=8 m=52
